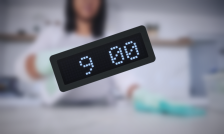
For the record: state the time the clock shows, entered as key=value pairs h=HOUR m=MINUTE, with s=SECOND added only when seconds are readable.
h=9 m=0
